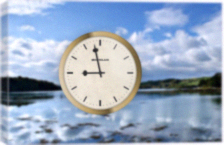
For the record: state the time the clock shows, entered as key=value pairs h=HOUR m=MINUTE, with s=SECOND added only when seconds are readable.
h=8 m=58
